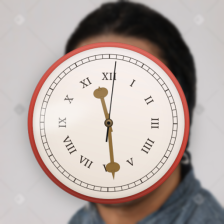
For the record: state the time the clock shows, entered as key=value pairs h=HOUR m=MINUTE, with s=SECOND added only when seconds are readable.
h=11 m=29 s=1
